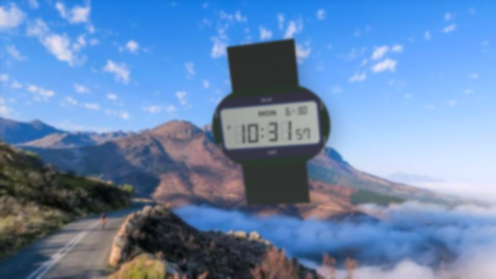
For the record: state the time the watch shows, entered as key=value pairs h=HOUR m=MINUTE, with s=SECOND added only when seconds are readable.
h=10 m=31
